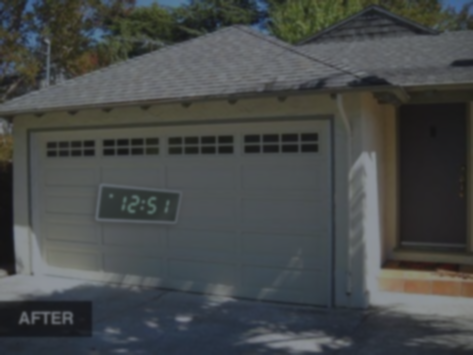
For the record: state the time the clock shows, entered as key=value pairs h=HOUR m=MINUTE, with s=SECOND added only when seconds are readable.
h=12 m=51
